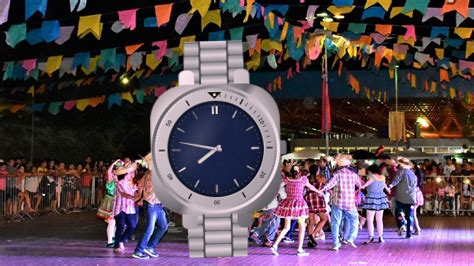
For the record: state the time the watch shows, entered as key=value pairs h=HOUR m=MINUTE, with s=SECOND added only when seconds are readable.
h=7 m=47
